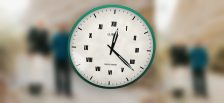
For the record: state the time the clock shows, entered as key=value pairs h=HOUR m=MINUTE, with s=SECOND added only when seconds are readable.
h=12 m=22
